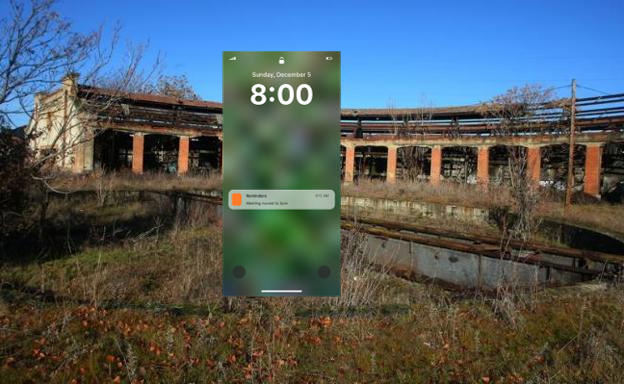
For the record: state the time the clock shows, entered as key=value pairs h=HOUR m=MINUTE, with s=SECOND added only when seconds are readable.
h=8 m=0
